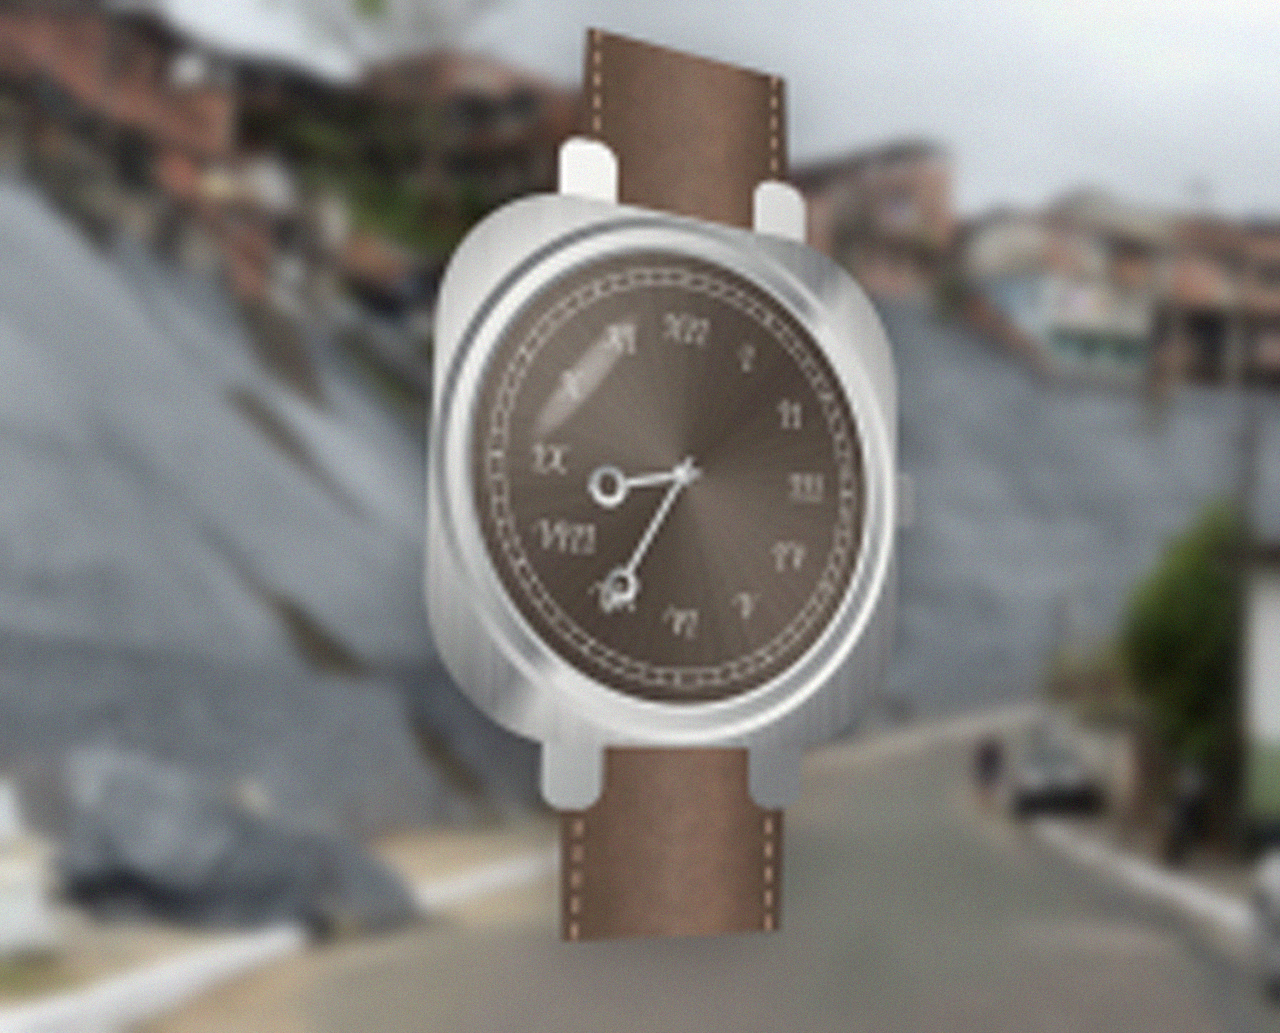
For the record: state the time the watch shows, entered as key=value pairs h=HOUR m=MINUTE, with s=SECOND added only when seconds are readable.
h=8 m=35
